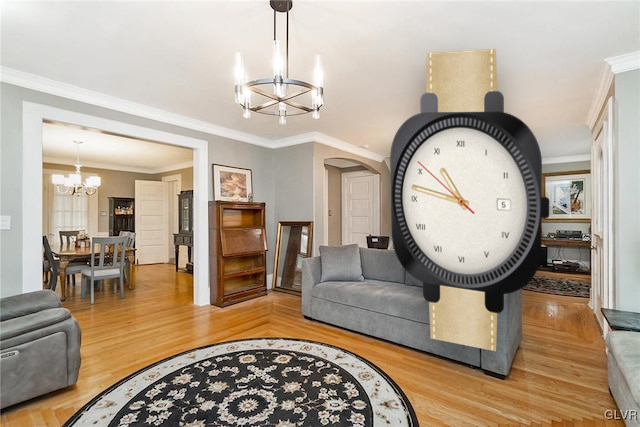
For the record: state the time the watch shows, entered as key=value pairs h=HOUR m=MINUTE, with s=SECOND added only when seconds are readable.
h=10 m=46 s=51
